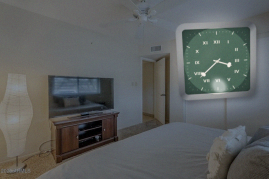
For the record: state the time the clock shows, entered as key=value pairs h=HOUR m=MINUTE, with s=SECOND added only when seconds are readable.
h=3 m=38
